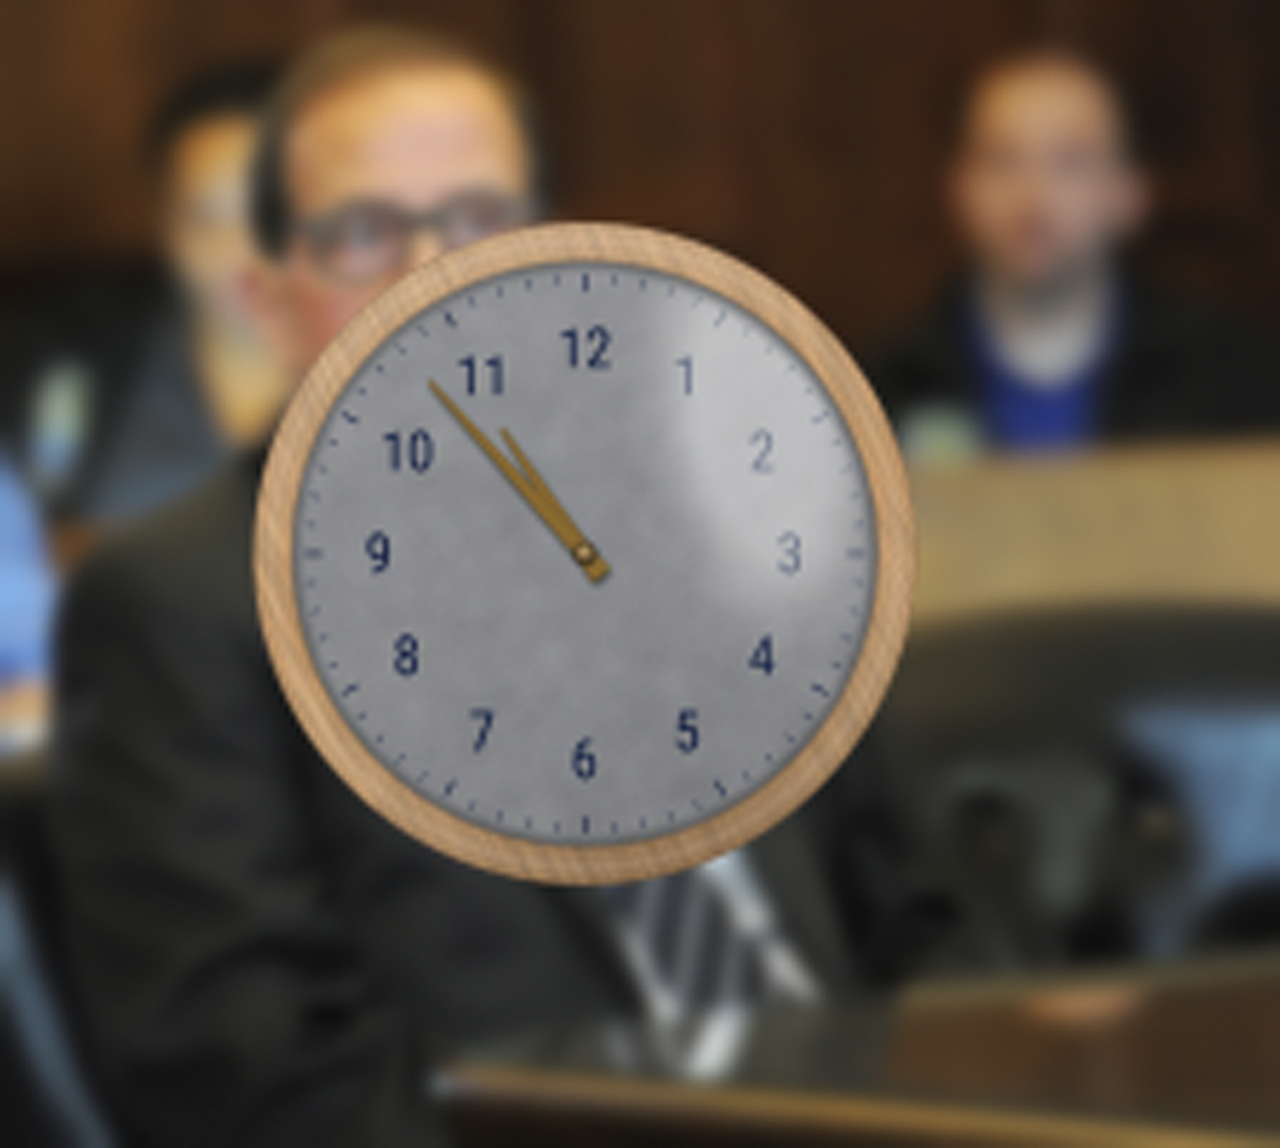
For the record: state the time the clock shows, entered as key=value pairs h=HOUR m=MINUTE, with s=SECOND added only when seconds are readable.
h=10 m=53
